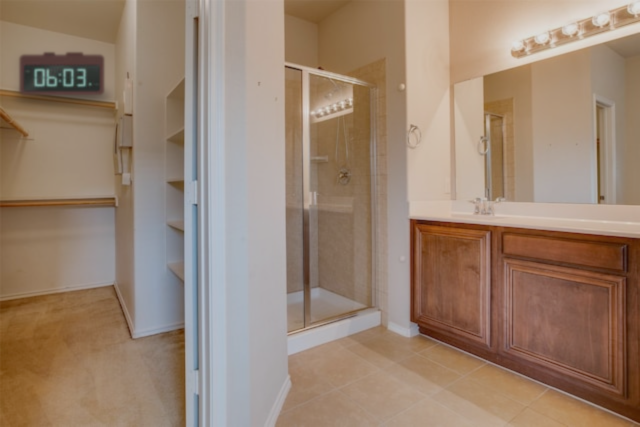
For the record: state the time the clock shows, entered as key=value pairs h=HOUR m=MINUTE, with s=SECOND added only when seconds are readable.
h=6 m=3
